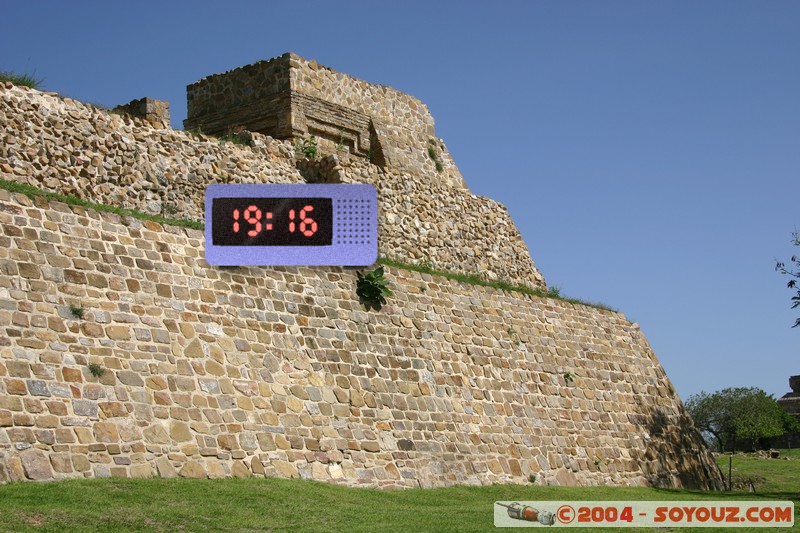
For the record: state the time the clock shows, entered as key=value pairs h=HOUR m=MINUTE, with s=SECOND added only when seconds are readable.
h=19 m=16
